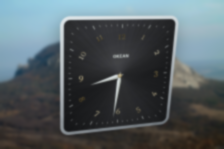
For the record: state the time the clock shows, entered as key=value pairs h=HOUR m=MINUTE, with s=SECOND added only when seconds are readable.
h=8 m=31
